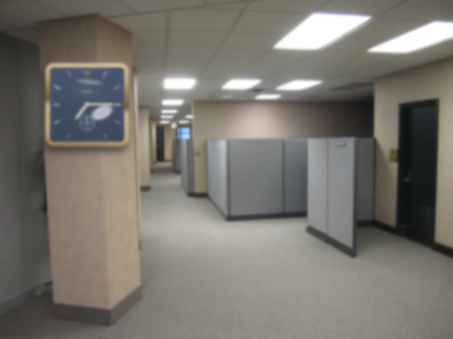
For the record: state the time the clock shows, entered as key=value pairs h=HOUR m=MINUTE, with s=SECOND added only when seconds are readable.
h=7 m=15
